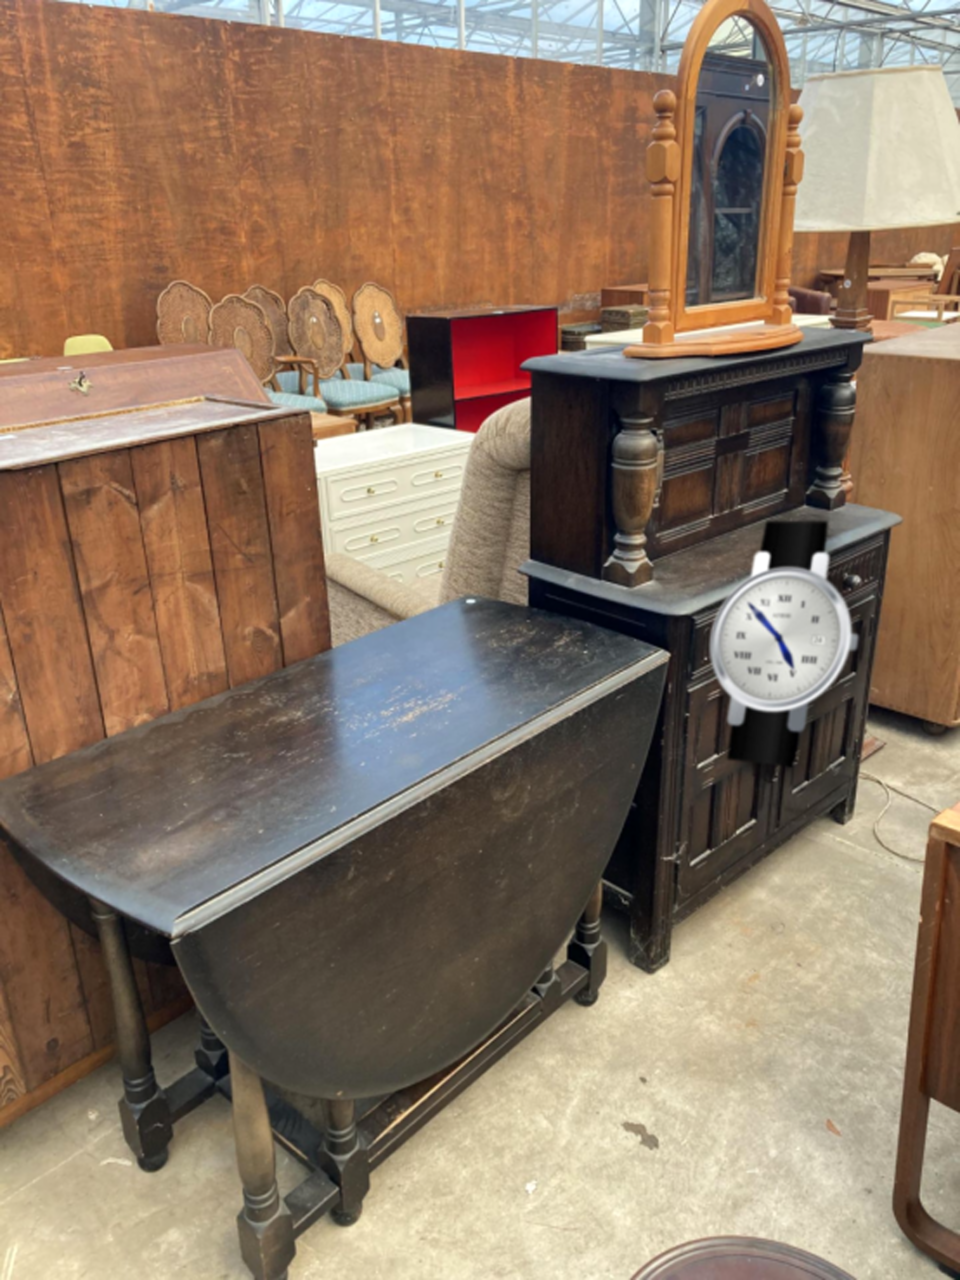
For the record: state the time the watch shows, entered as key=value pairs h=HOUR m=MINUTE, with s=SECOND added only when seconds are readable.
h=4 m=52
